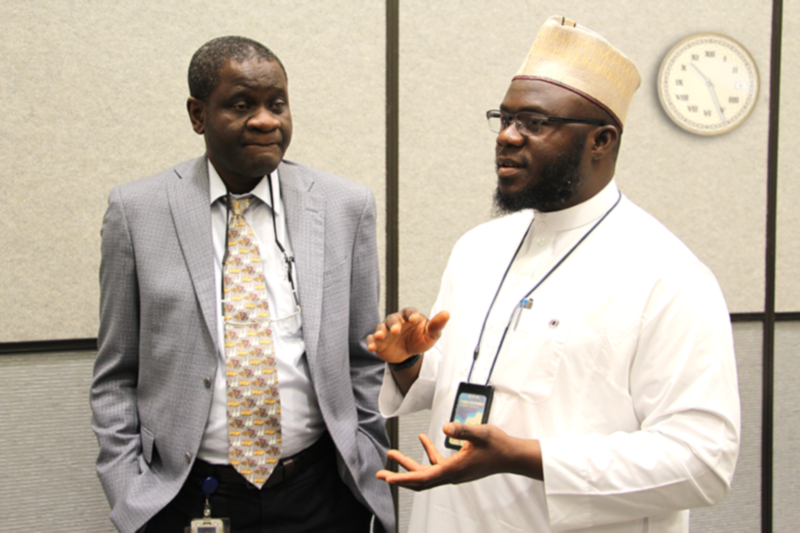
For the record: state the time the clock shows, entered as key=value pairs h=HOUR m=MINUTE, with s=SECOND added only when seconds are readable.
h=10 m=26
